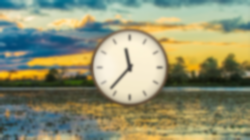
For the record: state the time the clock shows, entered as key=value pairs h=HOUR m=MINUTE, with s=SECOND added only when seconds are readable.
h=11 m=37
